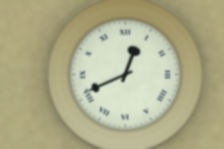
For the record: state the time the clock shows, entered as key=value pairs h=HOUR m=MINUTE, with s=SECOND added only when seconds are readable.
h=12 m=41
